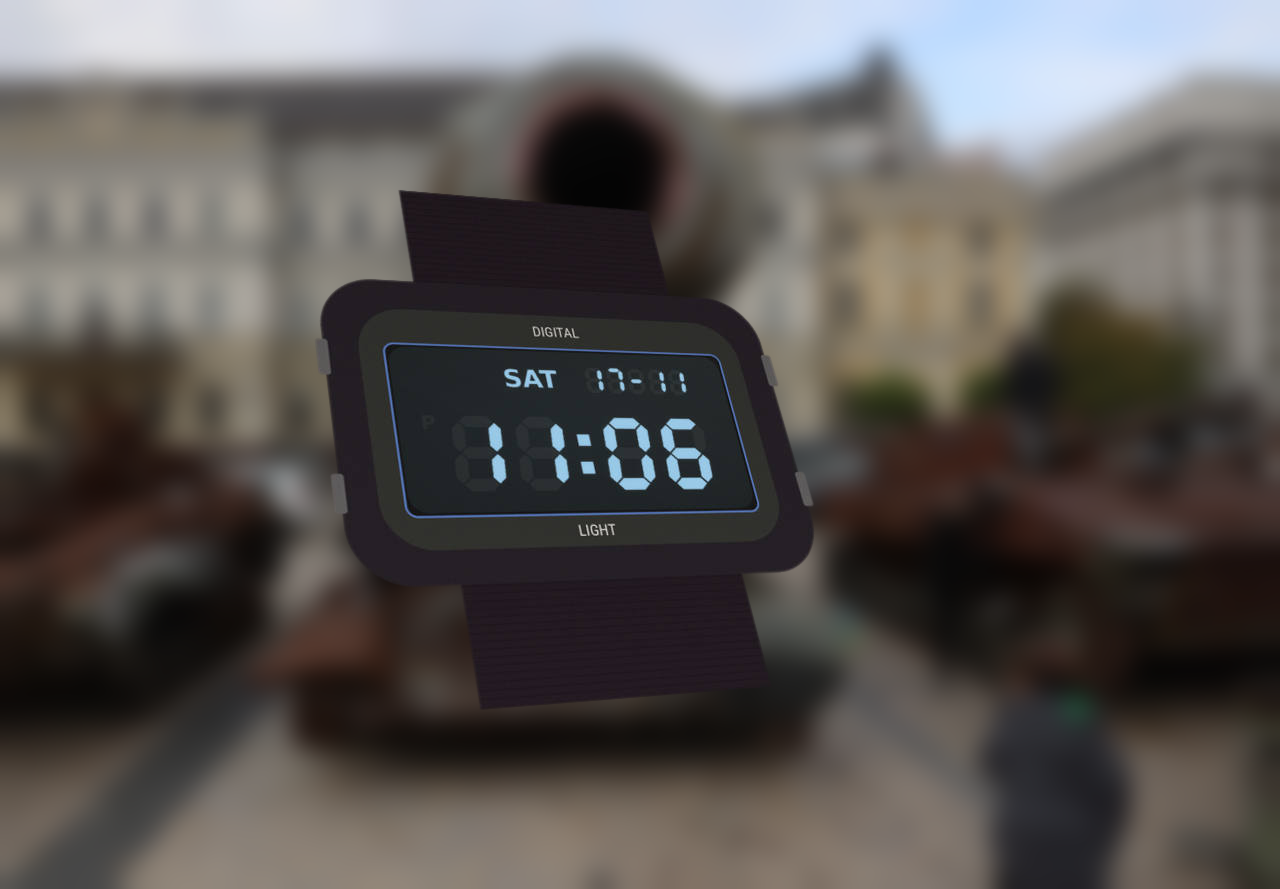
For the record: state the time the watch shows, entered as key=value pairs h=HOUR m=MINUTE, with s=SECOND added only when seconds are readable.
h=11 m=6
